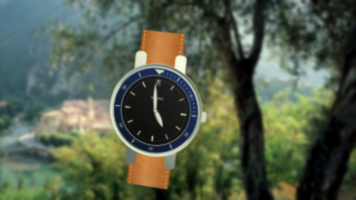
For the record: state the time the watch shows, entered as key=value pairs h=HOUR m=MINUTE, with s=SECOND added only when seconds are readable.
h=4 m=59
